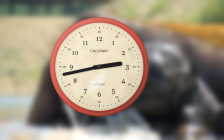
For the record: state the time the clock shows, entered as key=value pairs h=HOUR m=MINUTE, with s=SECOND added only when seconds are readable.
h=2 m=43
